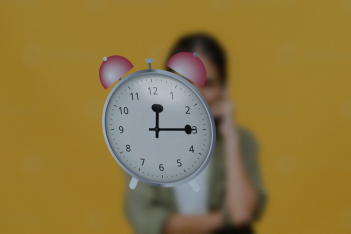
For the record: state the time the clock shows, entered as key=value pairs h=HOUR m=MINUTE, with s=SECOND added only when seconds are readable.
h=12 m=15
